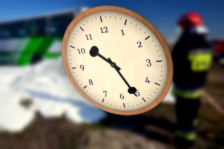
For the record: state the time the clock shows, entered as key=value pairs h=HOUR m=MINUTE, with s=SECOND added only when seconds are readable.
h=10 m=26
